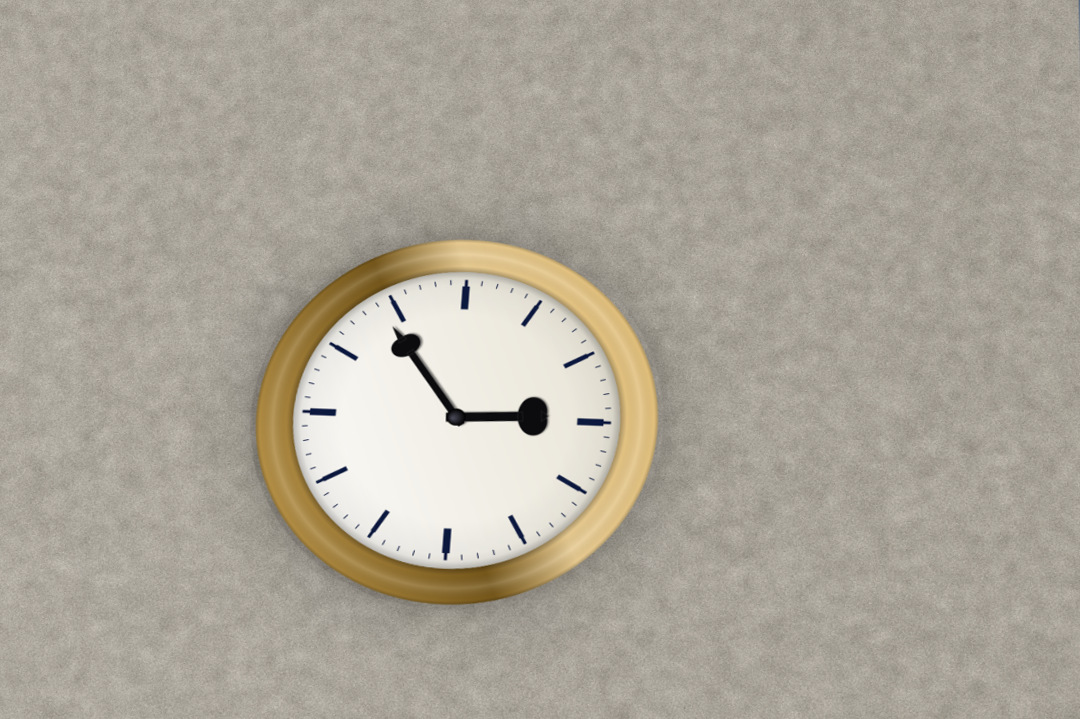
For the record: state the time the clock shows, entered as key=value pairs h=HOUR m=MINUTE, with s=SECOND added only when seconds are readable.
h=2 m=54
